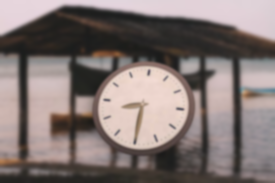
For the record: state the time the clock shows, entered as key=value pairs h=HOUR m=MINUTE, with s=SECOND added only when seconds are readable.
h=8 m=30
